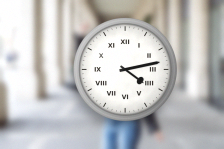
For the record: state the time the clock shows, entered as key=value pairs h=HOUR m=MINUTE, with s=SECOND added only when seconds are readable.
h=4 m=13
